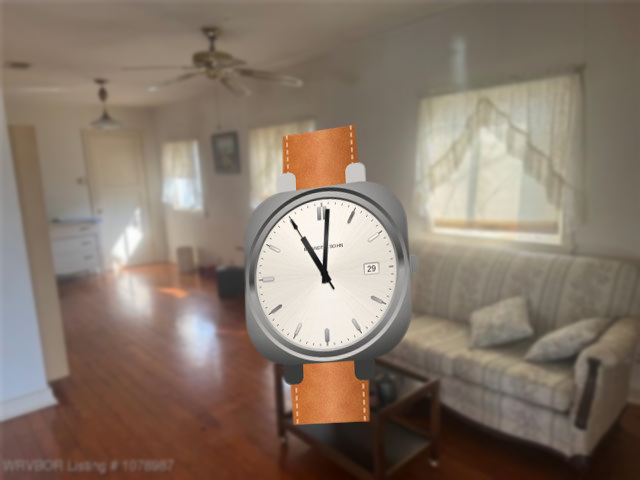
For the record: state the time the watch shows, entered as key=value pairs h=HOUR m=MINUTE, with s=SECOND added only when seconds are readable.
h=11 m=0 s=55
